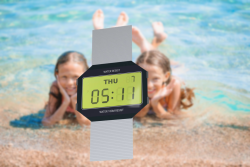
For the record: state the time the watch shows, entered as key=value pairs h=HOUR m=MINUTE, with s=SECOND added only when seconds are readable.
h=5 m=11
